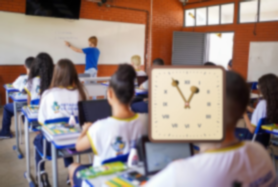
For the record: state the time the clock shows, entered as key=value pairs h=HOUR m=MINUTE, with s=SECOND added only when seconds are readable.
h=12 m=55
